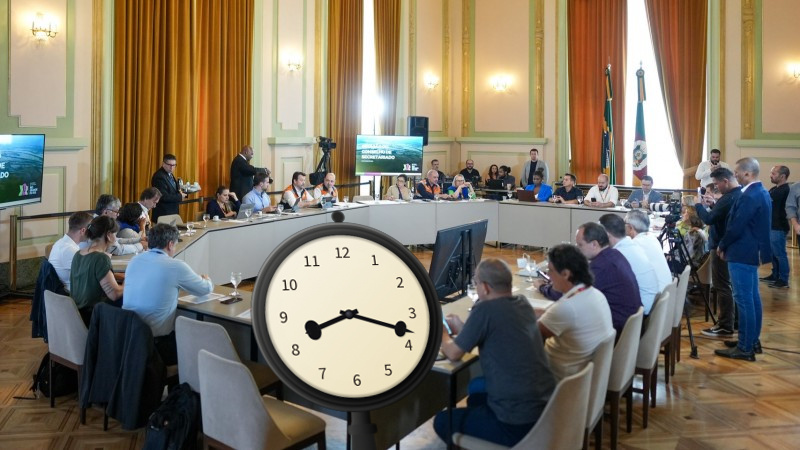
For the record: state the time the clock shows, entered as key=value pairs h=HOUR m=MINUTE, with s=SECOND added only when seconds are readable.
h=8 m=18
